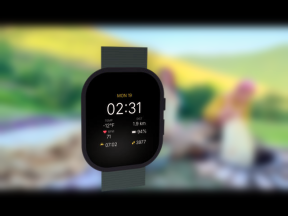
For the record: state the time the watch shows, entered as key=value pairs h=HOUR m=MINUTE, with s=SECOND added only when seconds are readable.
h=2 m=31
